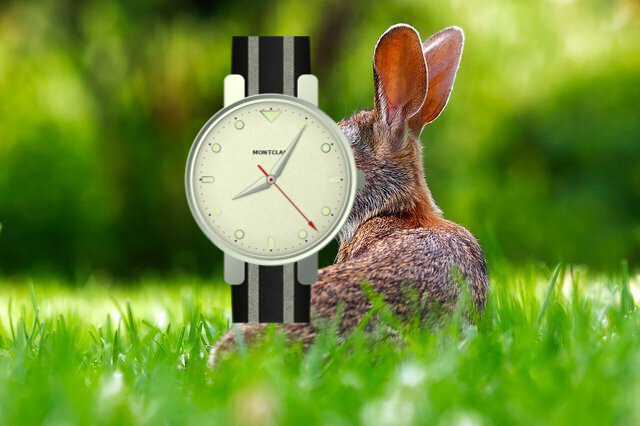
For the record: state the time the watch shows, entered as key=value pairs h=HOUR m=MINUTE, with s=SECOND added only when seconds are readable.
h=8 m=5 s=23
